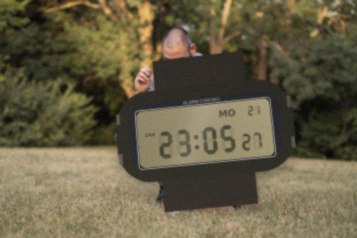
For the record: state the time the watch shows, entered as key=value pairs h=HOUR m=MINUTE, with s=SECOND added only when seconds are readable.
h=23 m=5 s=27
